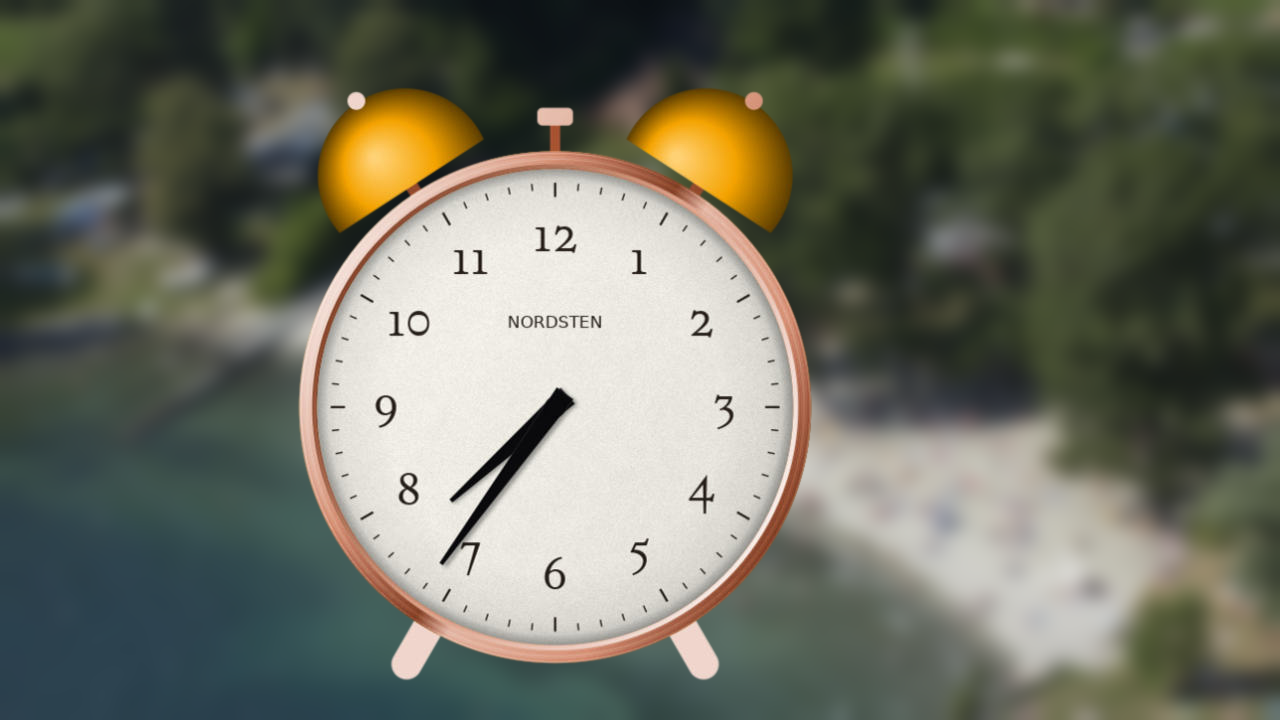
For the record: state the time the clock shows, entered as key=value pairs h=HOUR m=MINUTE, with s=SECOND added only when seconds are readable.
h=7 m=36
